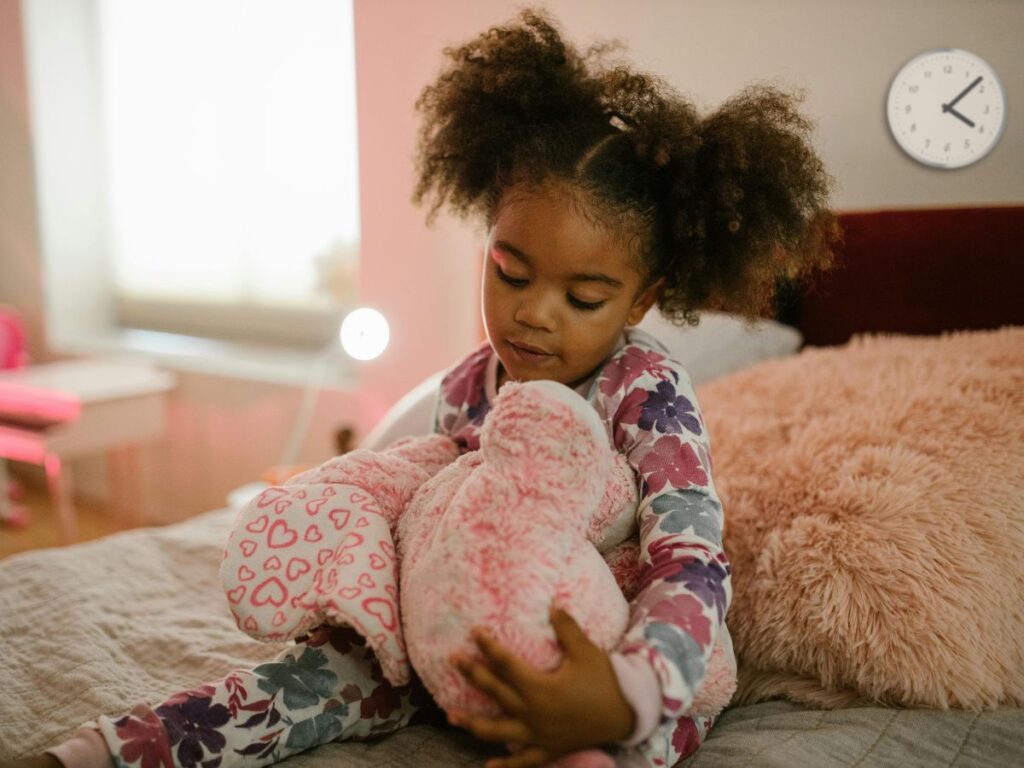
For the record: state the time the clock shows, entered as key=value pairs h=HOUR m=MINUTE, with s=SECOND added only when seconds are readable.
h=4 m=8
